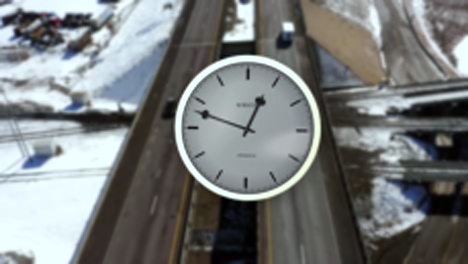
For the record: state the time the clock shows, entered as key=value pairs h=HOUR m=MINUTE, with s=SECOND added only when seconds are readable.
h=12 m=48
